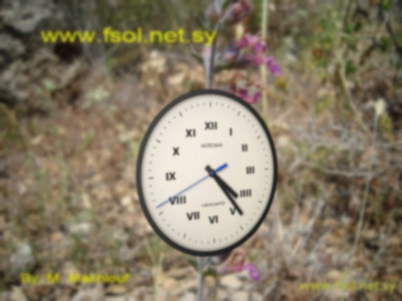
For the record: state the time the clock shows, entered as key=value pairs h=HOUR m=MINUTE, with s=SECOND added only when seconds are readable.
h=4 m=23 s=41
